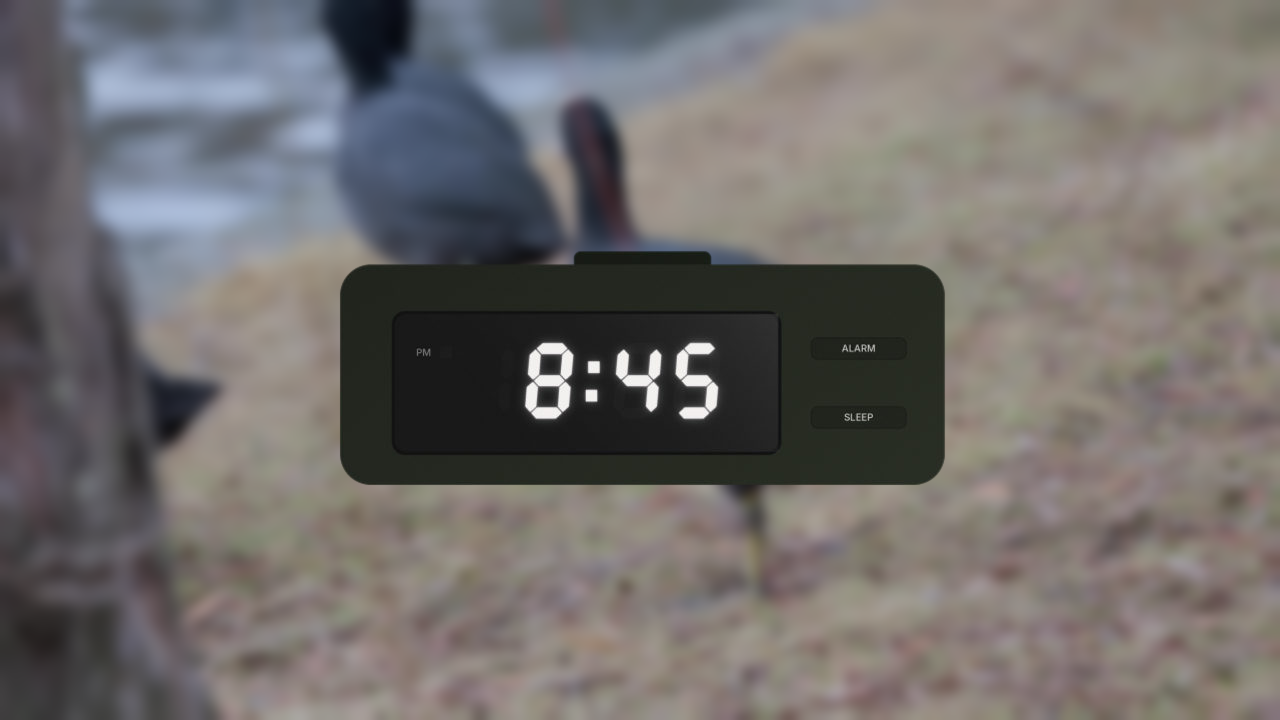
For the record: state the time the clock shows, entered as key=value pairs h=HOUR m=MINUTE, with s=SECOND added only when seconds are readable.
h=8 m=45
